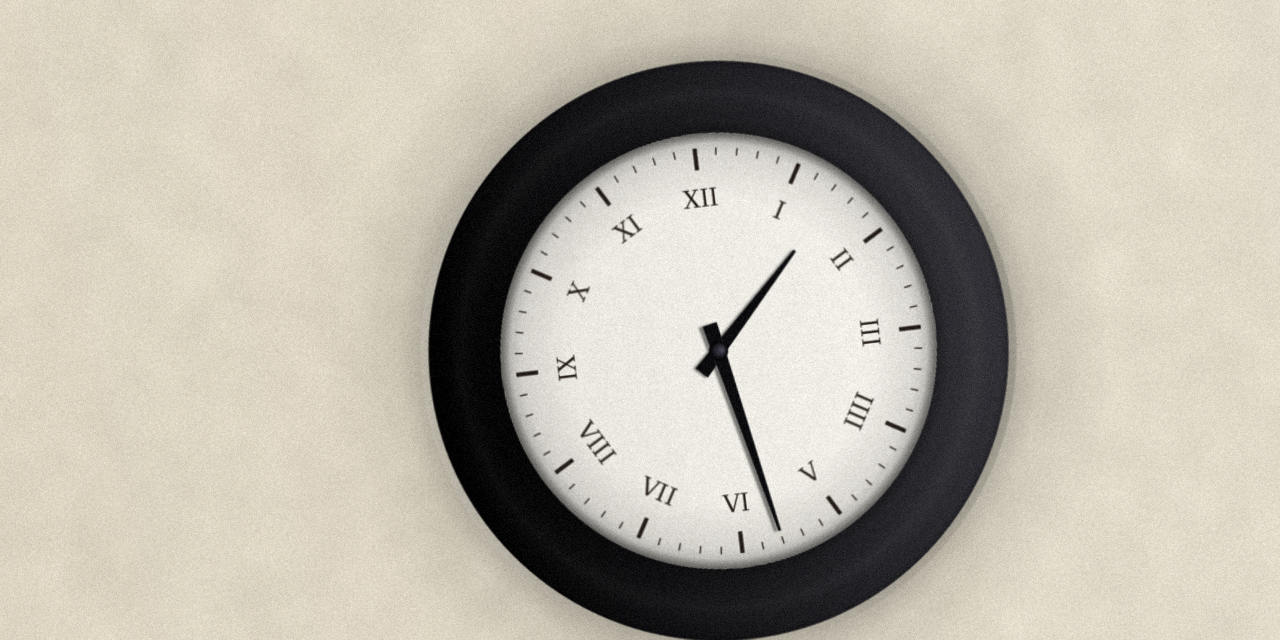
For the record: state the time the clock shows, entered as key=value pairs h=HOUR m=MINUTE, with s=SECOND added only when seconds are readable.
h=1 m=28
